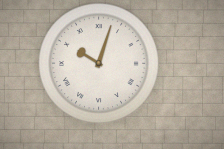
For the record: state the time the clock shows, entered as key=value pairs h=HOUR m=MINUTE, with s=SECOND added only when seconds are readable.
h=10 m=3
